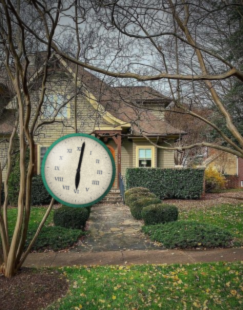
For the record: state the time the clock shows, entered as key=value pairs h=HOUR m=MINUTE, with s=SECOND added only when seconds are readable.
h=6 m=1
